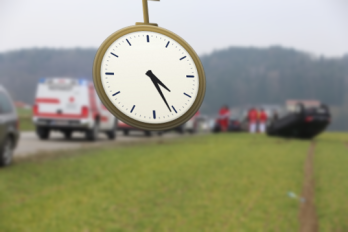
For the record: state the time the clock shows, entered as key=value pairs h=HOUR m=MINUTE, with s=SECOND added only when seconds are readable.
h=4 m=26
